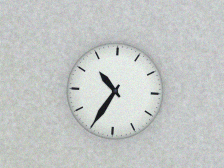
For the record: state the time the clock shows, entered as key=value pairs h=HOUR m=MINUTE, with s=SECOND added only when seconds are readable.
h=10 m=35
